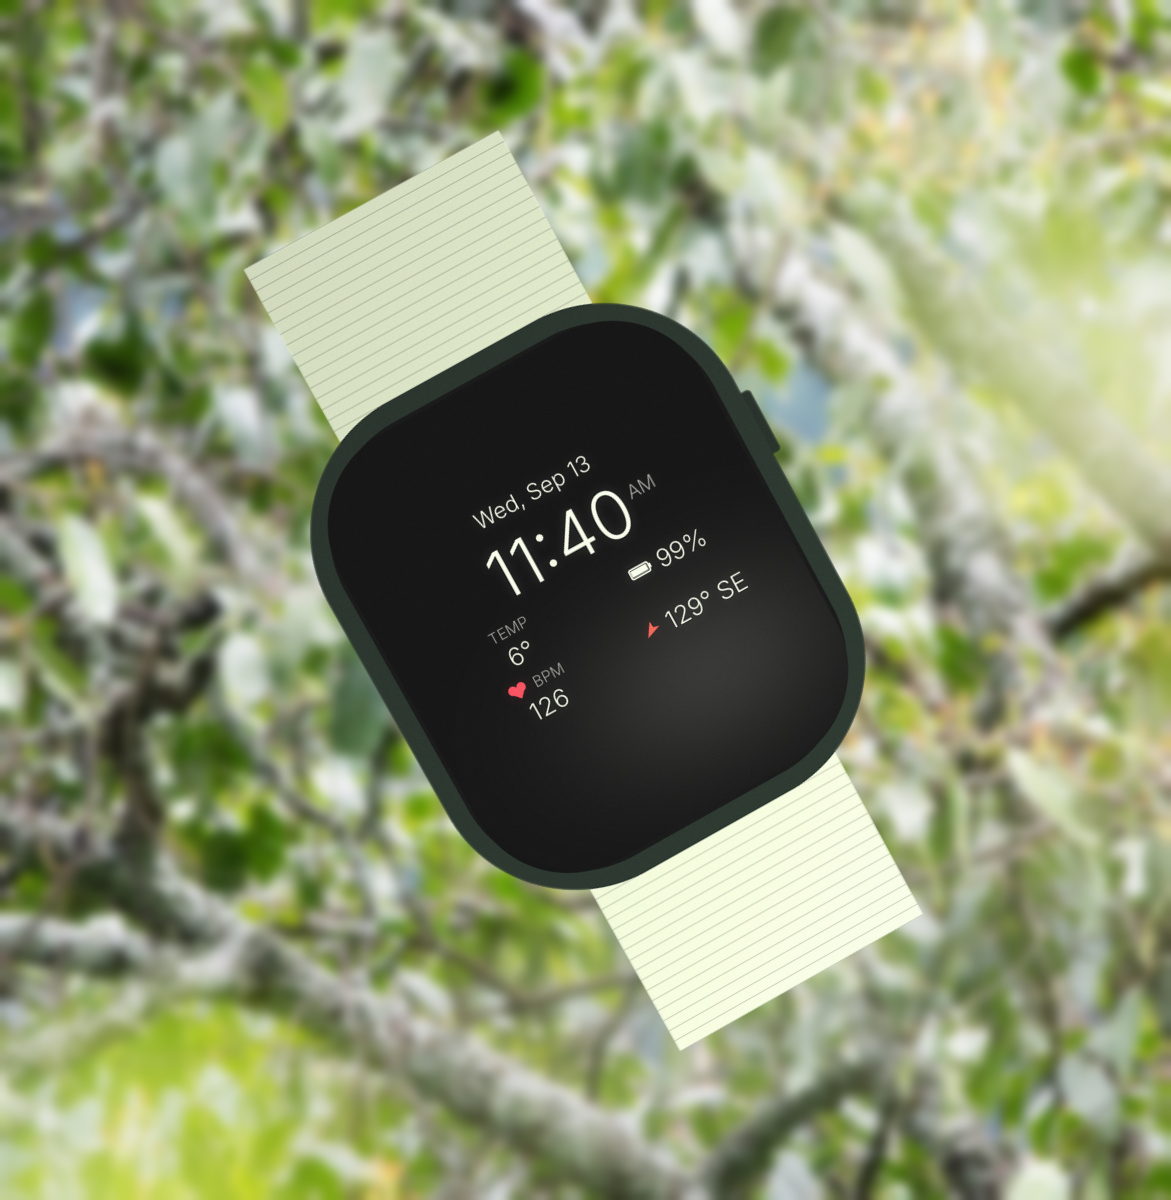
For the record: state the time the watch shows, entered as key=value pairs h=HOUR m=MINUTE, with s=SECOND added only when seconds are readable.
h=11 m=40
